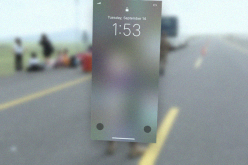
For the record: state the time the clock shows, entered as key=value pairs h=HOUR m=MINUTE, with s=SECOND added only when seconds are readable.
h=1 m=53
